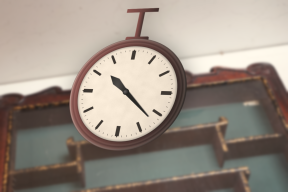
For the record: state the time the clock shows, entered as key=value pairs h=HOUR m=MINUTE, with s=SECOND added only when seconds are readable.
h=10 m=22
